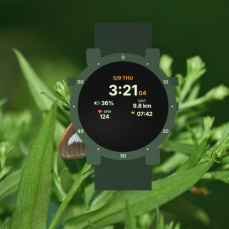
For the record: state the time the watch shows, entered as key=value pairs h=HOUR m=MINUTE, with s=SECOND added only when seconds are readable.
h=3 m=21
